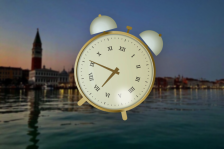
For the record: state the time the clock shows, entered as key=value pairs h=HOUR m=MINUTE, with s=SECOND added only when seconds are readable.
h=6 m=46
